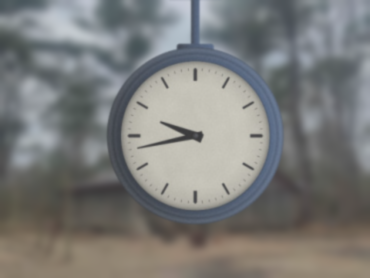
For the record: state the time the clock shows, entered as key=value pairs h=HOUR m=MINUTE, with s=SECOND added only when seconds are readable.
h=9 m=43
